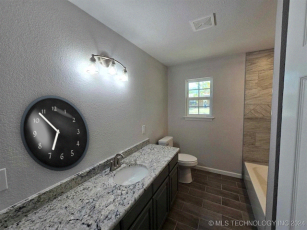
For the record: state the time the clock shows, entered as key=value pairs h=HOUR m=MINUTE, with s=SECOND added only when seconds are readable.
h=6 m=53
